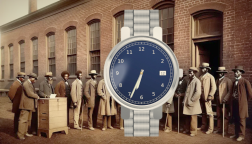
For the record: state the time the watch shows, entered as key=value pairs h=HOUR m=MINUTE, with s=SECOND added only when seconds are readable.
h=6 m=34
